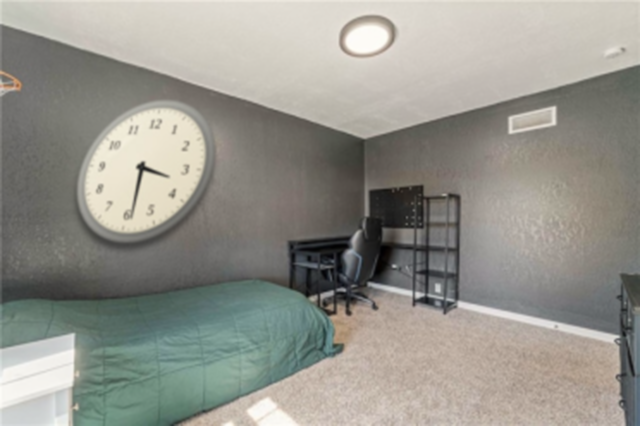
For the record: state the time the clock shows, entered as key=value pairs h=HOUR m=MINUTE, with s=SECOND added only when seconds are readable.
h=3 m=29
